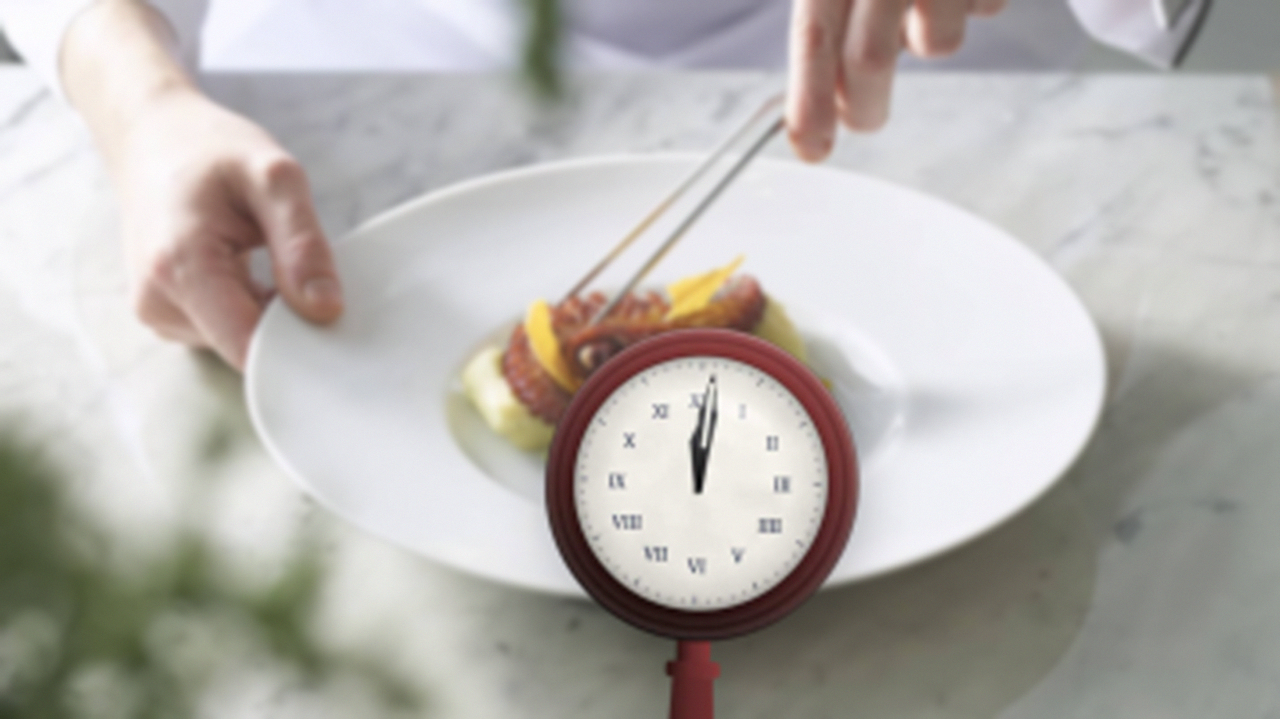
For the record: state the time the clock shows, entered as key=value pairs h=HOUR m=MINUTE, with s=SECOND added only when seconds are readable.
h=12 m=1
